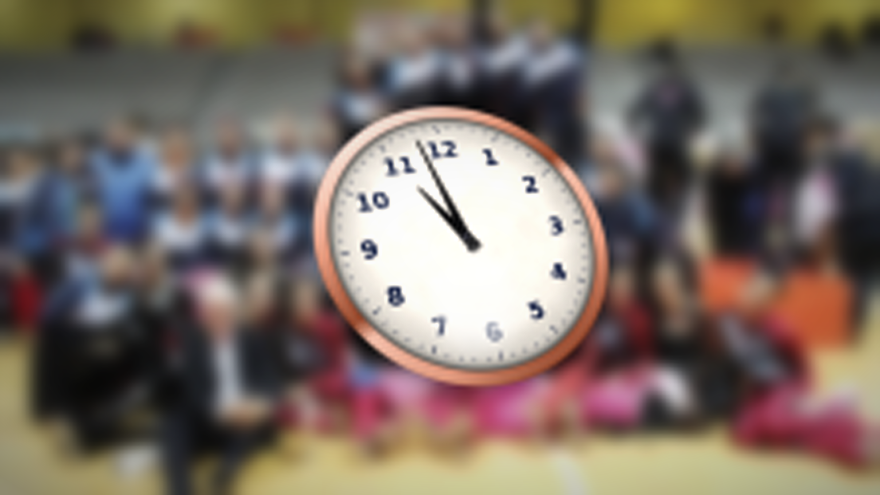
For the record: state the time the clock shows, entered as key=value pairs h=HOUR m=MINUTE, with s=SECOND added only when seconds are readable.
h=10 m=58
